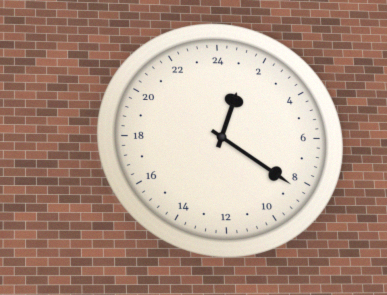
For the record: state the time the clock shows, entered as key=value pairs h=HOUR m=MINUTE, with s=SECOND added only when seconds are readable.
h=1 m=21
